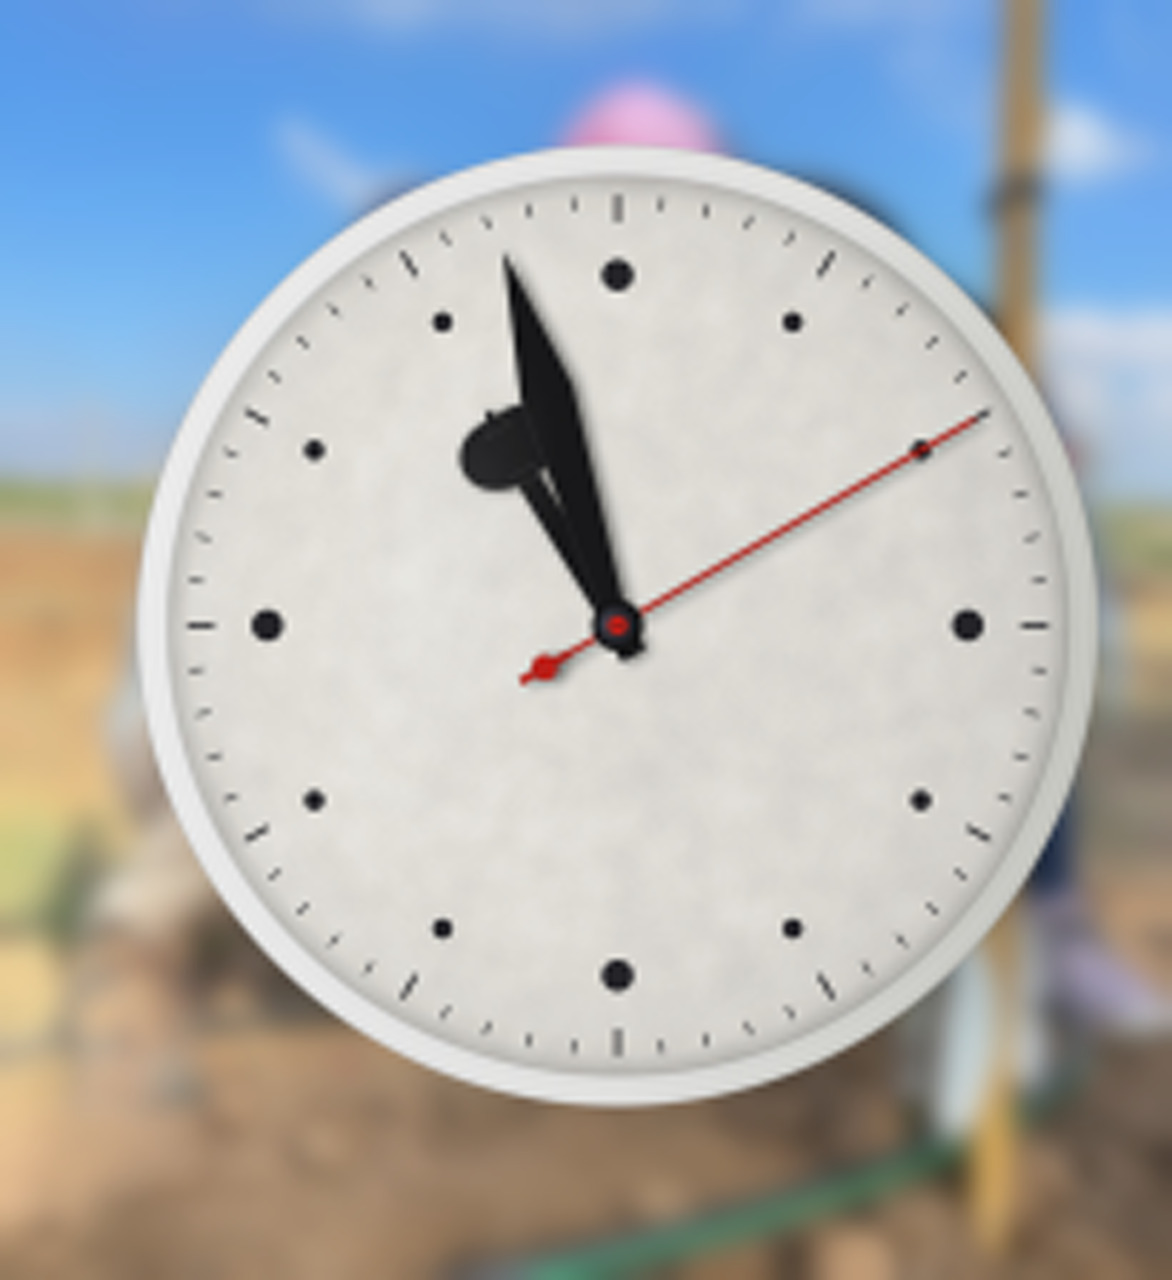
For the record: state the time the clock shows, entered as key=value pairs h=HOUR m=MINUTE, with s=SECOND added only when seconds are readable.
h=10 m=57 s=10
